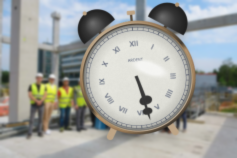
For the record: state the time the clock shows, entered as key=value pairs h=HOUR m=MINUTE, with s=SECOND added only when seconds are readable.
h=5 m=28
